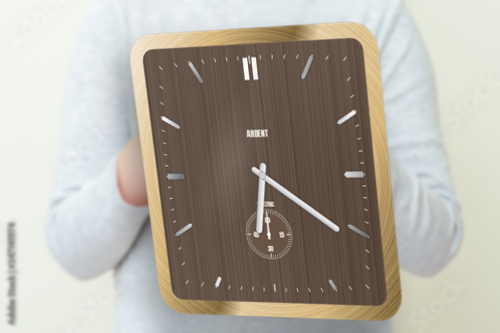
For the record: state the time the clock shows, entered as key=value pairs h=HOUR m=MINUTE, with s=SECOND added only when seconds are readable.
h=6 m=21
